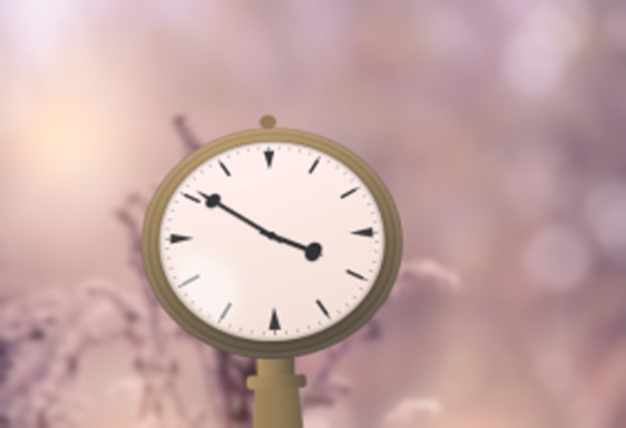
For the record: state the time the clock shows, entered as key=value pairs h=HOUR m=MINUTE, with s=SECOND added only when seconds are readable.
h=3 m=51
